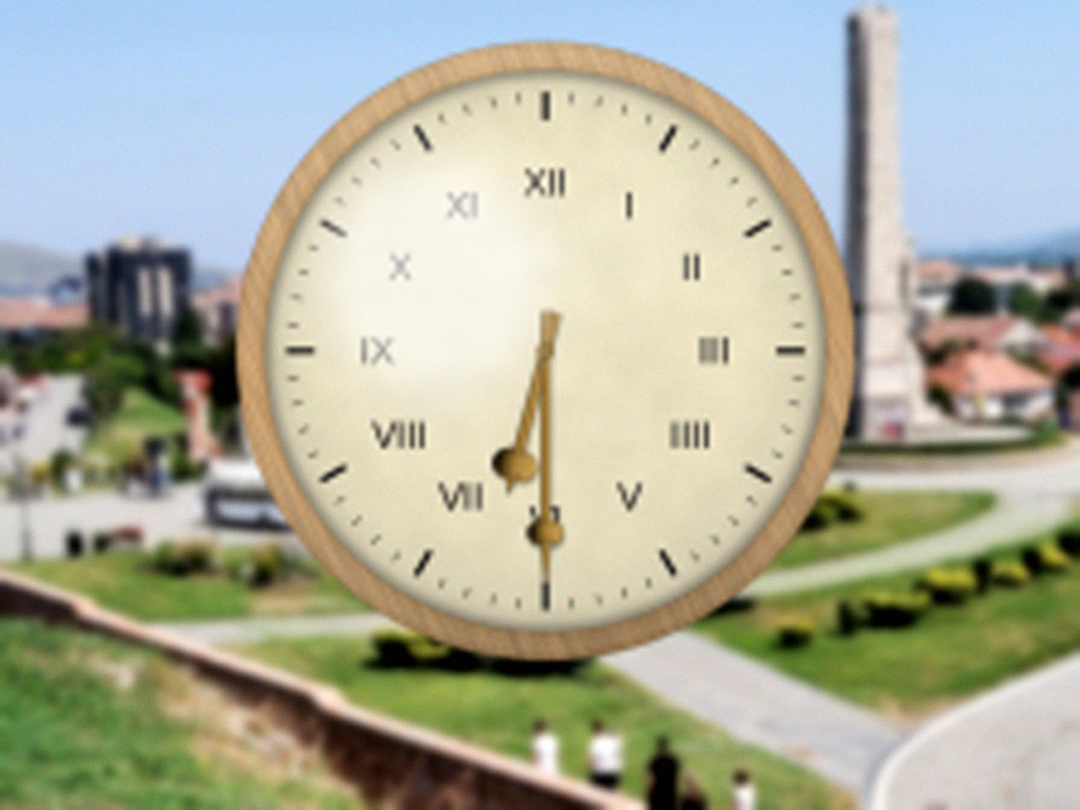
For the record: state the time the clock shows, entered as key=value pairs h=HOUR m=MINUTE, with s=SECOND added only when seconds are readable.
h=6 m=30
